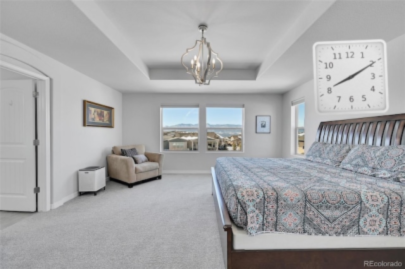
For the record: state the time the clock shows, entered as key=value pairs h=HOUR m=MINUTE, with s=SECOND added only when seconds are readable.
h=8 m=10
